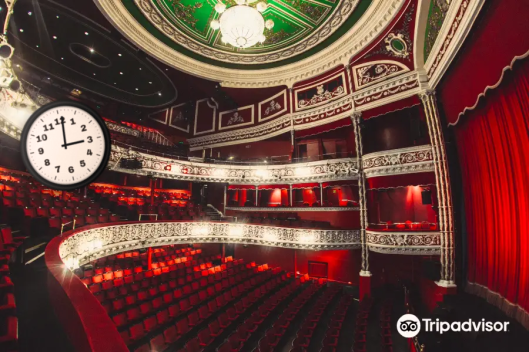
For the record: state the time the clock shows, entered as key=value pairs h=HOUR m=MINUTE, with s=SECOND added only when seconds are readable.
h=3 m=1
